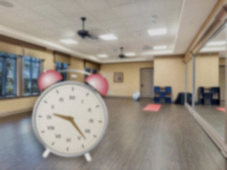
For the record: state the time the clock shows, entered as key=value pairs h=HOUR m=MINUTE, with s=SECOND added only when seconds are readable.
h=9 m=23
